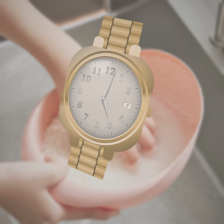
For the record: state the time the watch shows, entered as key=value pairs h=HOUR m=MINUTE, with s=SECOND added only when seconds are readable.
h=5 m=2
